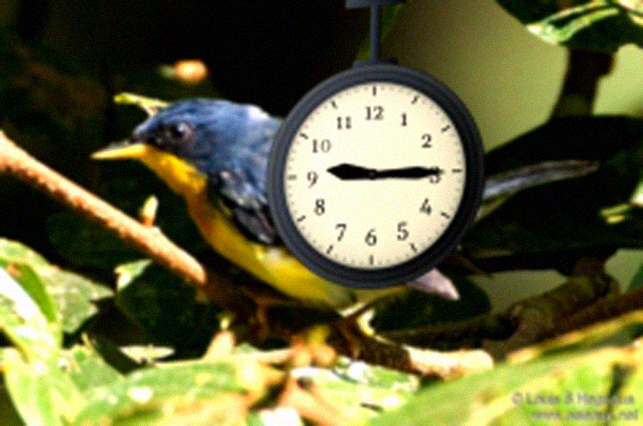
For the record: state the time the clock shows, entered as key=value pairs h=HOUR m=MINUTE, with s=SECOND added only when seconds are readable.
h=9 m=15
